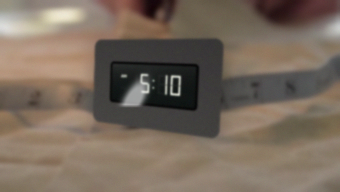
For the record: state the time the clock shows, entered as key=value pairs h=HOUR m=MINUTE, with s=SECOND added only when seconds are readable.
h=5 m=10
